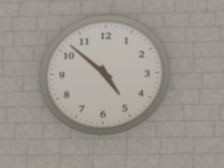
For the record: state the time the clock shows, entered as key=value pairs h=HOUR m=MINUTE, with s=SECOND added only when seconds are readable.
h=4 m=52
